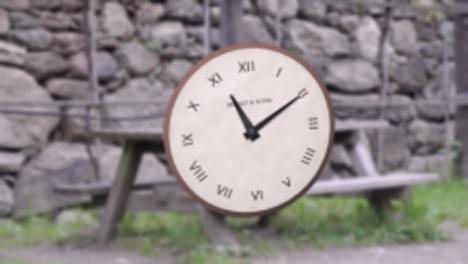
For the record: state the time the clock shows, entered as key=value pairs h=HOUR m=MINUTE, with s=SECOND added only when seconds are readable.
h=11 m=10
